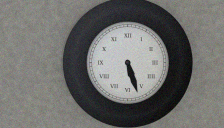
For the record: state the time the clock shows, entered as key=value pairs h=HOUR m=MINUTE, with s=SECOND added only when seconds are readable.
h=5 m=27
